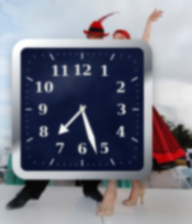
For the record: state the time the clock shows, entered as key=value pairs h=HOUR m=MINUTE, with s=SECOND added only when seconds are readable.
h=7 m=27
